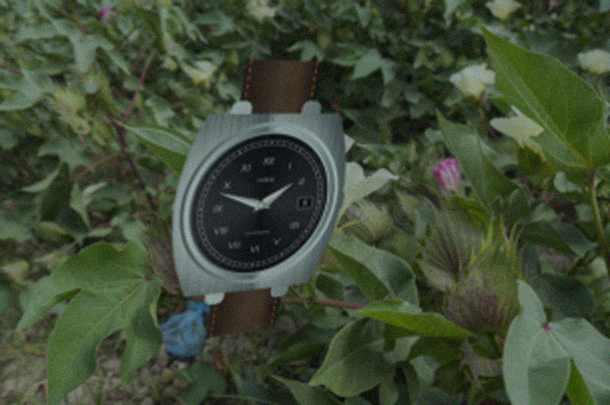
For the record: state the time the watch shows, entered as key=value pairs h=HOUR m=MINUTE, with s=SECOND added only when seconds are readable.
h=1 m=48
